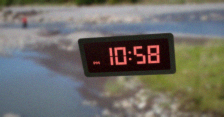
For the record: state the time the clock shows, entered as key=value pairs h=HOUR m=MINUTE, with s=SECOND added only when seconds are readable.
h=10 m=58
